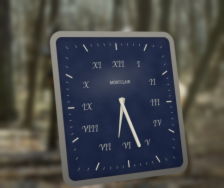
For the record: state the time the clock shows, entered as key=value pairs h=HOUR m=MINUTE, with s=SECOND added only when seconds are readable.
h=6 m=27
